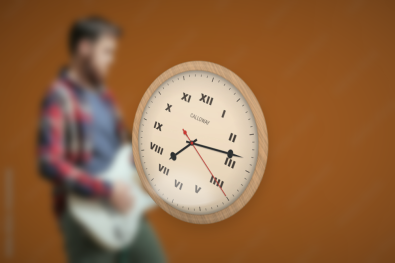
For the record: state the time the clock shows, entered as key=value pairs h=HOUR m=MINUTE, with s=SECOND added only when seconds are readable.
h=7 m=13 s=20
